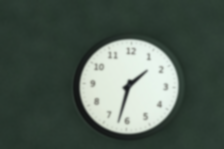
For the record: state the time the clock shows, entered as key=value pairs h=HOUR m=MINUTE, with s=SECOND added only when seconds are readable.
h=1 m=32
